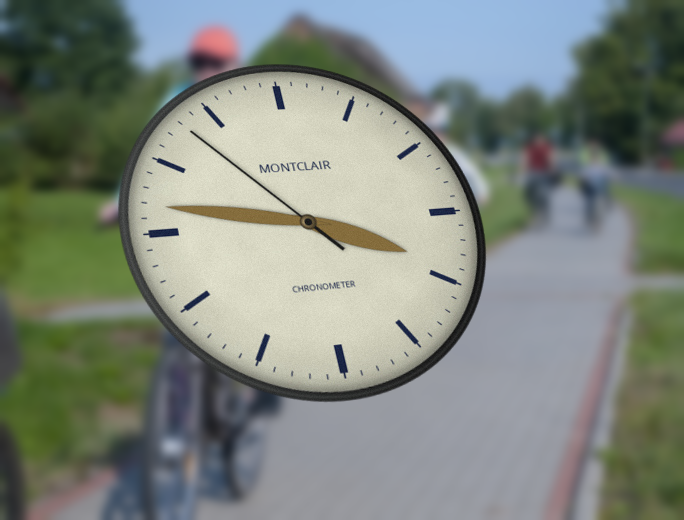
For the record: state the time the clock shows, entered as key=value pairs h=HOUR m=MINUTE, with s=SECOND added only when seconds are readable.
h=3 m=46 s=53
